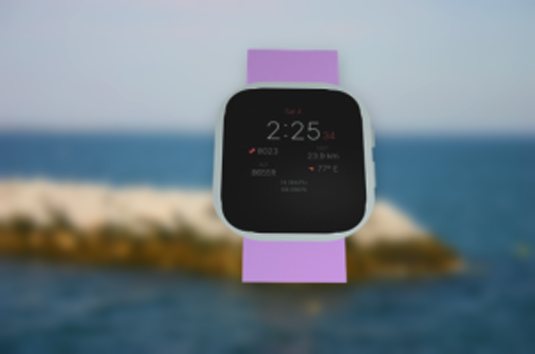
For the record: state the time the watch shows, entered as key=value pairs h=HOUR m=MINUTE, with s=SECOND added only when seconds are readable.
h=2 m=25
